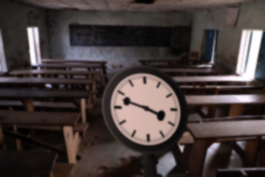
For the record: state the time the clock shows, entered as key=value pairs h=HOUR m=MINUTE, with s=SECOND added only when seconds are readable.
h=3 m=48
